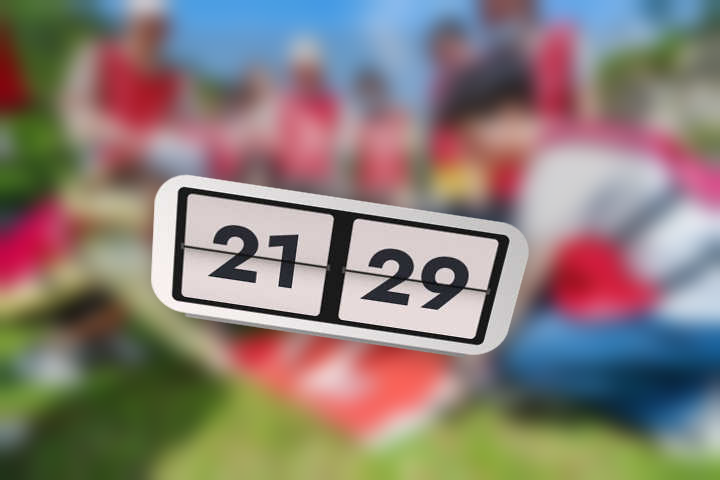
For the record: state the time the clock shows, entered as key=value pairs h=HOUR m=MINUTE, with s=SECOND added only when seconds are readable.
h=21 m=29
